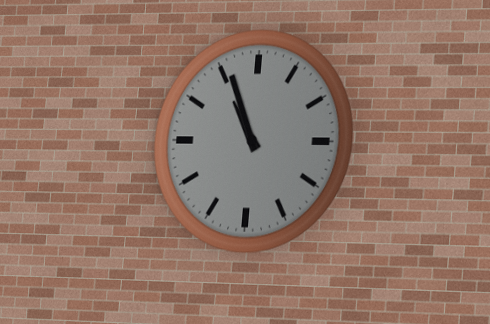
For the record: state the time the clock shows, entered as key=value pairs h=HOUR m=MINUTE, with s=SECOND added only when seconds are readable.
h=10 m=56
